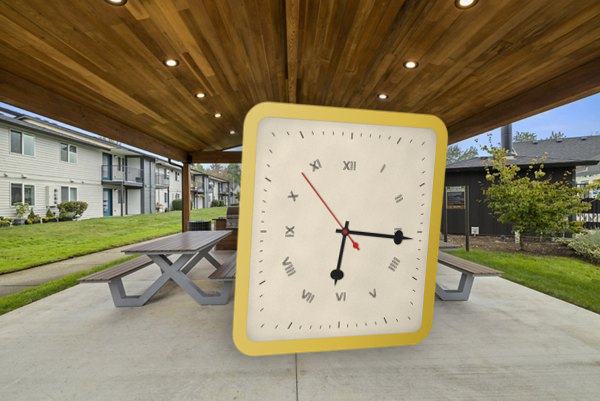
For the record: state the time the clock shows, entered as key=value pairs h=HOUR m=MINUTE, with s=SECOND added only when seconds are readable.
h=6 m=15 s=53
